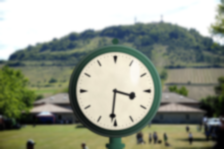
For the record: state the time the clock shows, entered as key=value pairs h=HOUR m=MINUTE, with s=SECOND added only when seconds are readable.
h=3 m=31
